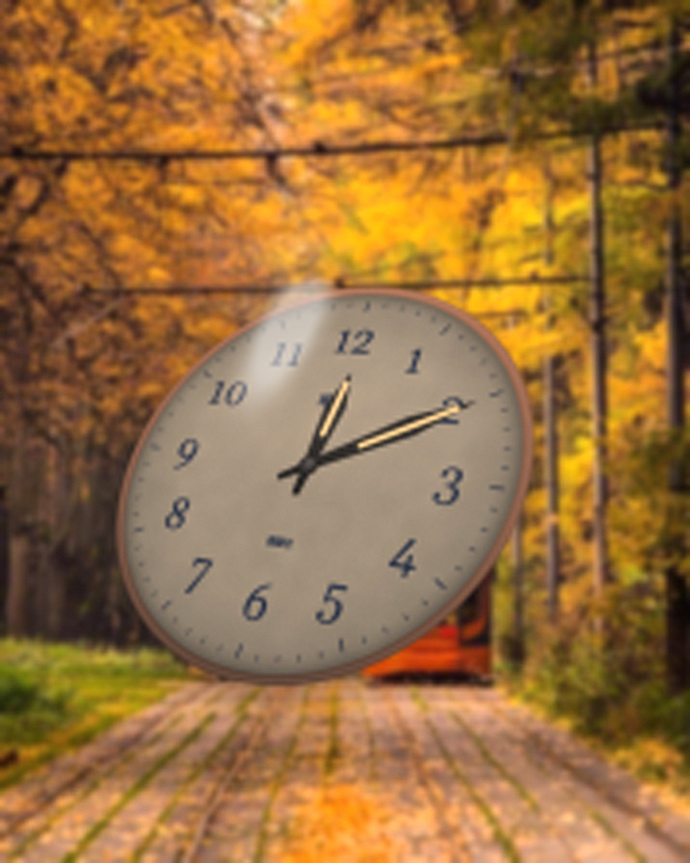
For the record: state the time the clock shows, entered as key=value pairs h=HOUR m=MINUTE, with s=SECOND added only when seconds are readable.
h=12 m=10
